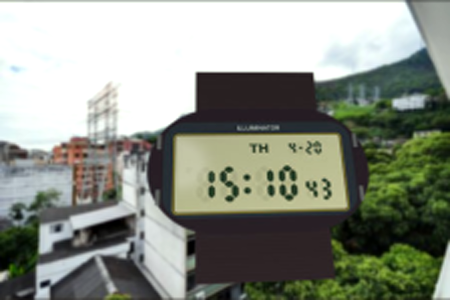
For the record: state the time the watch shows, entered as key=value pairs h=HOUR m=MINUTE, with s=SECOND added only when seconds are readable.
h=15 m=10 s=43
